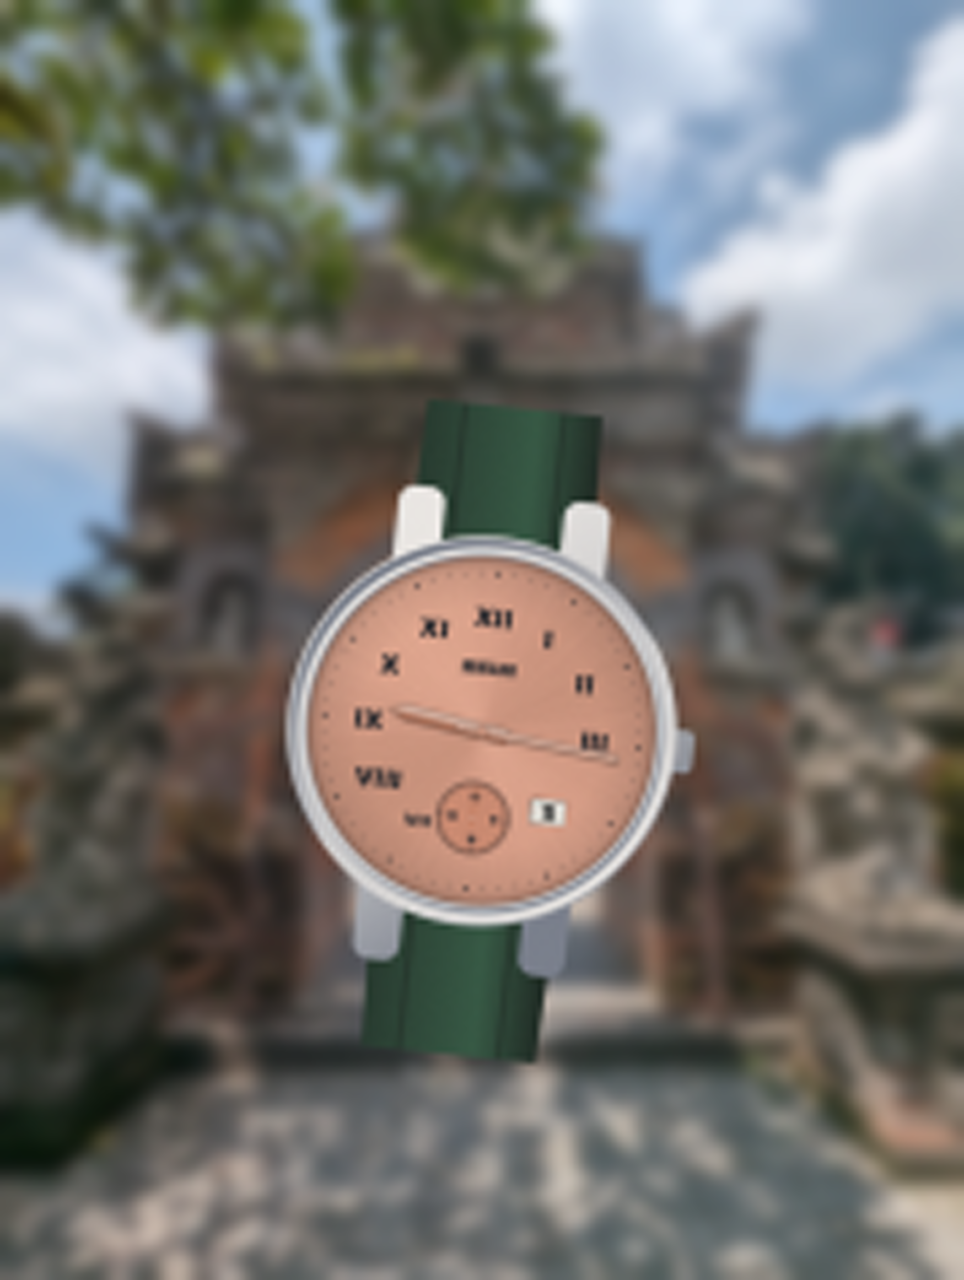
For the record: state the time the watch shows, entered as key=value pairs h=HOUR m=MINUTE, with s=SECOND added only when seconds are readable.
h=9 m=16
